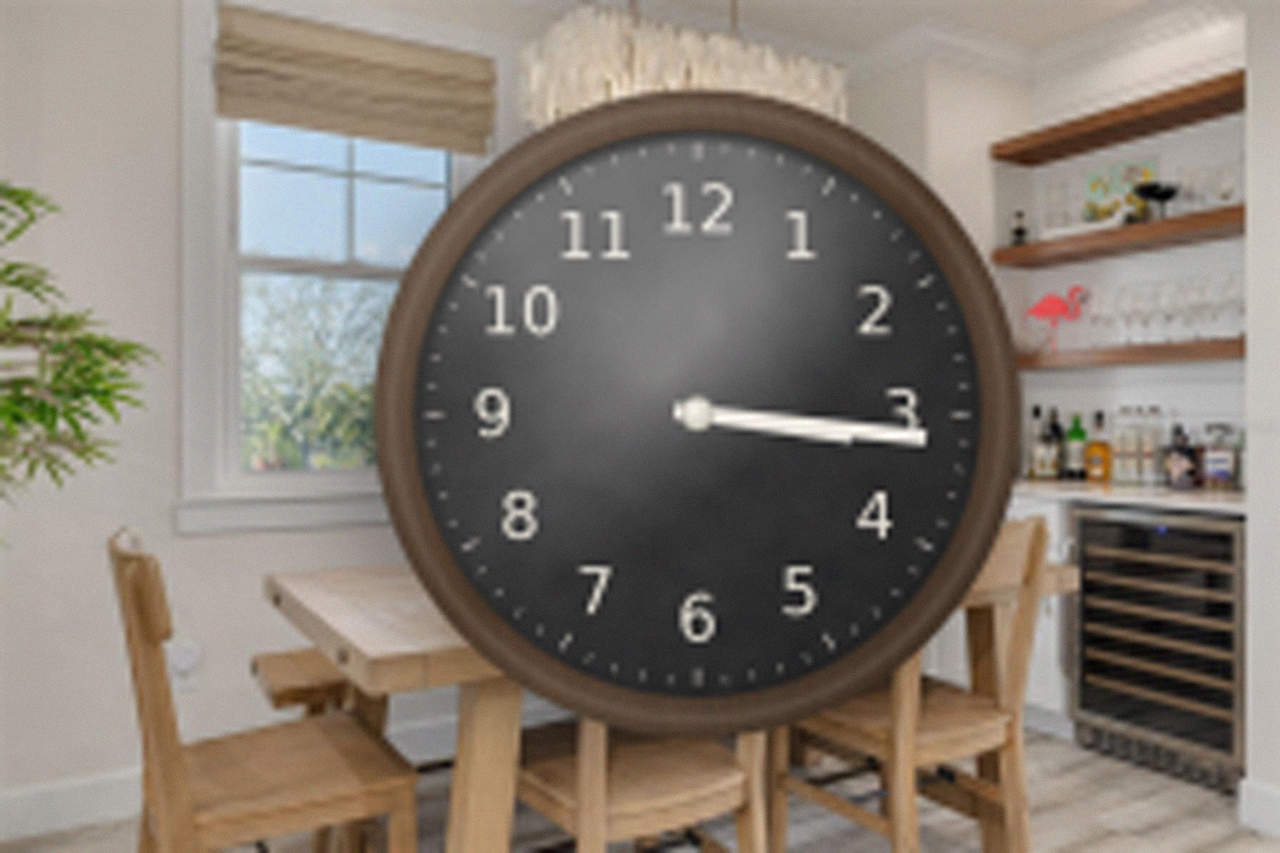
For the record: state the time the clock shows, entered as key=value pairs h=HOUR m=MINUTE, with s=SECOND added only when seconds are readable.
h=3 m=16
